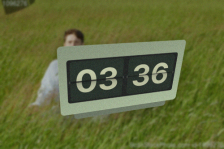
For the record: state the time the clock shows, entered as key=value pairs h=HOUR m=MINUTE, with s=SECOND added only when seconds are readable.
h=3 m=36
